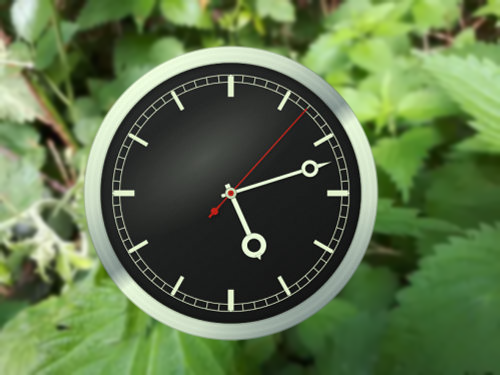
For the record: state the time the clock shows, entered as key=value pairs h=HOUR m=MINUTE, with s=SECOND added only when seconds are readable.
h=5 m=12 s=7
